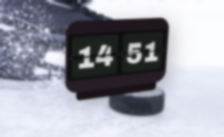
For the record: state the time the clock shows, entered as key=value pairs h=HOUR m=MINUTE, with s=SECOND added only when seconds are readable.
h=14 m=51
